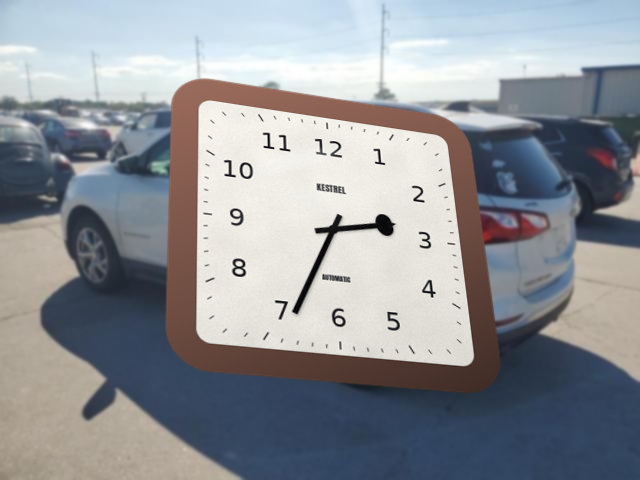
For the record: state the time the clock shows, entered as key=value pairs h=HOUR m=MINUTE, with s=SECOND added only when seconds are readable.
h=2 m=34
